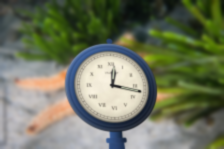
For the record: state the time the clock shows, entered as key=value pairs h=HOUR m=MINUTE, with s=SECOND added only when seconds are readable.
h=12 m=17
